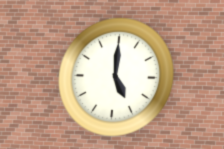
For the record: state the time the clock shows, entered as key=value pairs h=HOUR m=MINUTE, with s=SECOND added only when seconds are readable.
h=5 m=0
